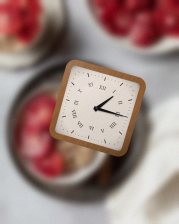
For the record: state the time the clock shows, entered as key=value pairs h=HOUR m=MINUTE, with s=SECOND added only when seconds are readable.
h=1 m=15
